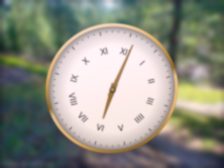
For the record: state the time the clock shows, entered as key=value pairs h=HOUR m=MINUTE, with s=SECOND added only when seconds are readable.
h=6 m=1
